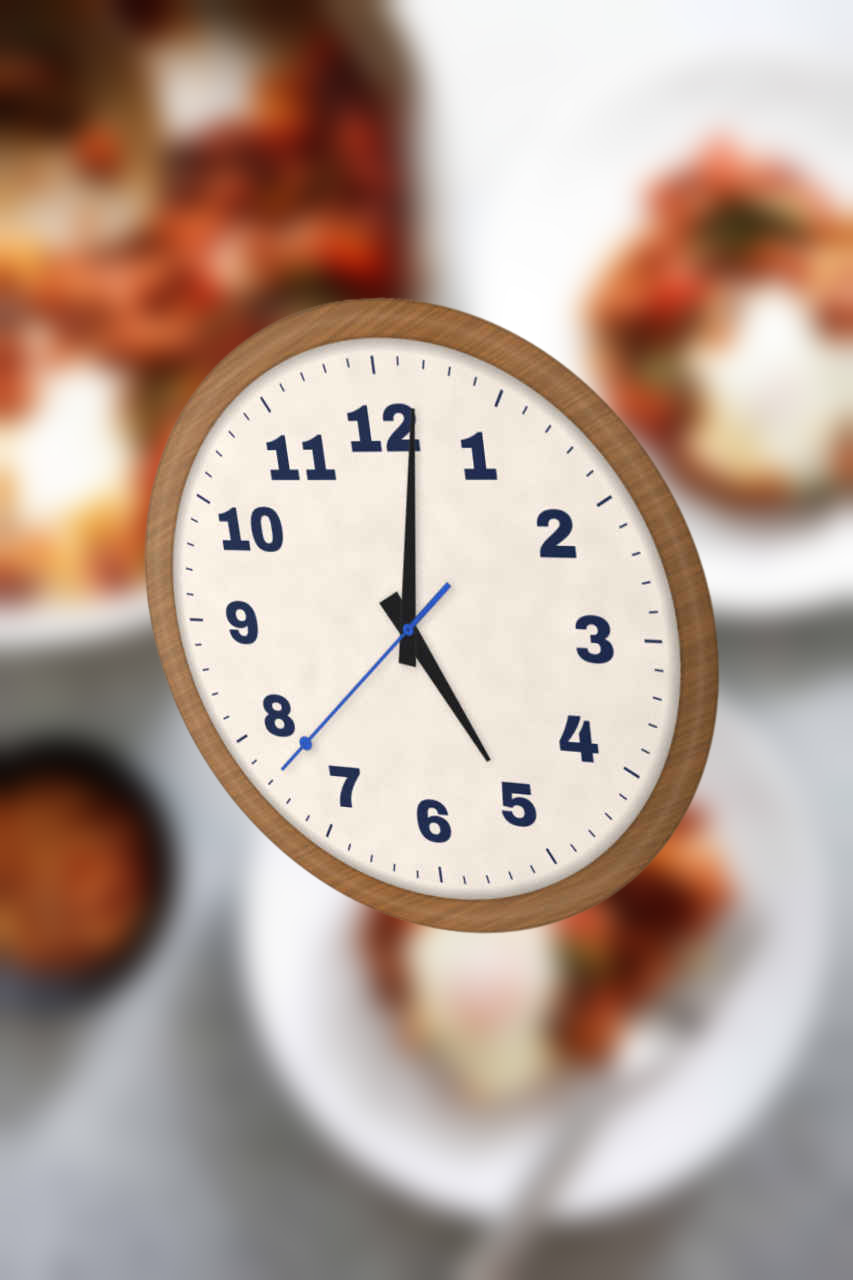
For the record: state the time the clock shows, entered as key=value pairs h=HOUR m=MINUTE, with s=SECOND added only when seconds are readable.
h=5 m=1 s=38
